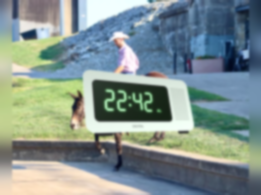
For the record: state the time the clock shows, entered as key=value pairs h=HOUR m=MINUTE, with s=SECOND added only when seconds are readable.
h=22 m=42
